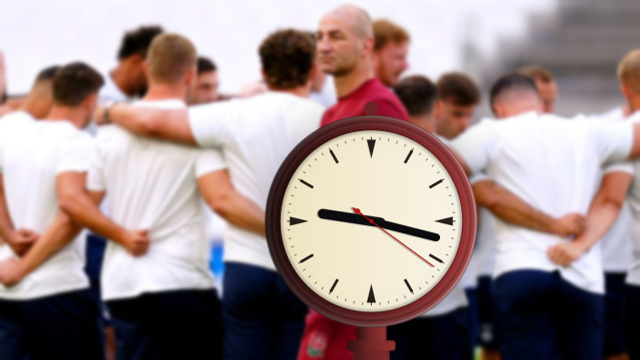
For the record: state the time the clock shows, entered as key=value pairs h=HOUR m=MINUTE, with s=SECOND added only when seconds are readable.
h=9 m=17 s=21
